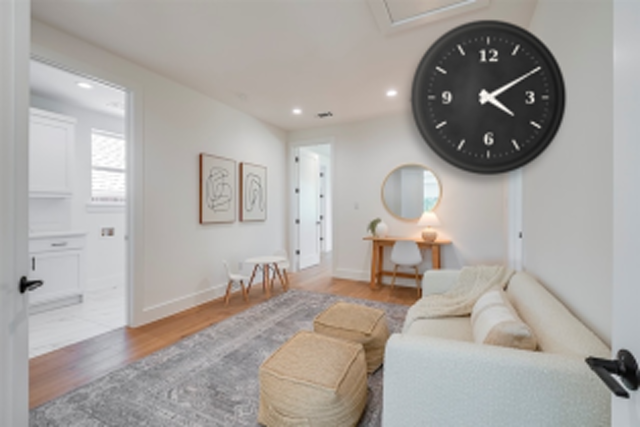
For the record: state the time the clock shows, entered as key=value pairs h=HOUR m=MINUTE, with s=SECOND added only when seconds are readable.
h=4 m=10
